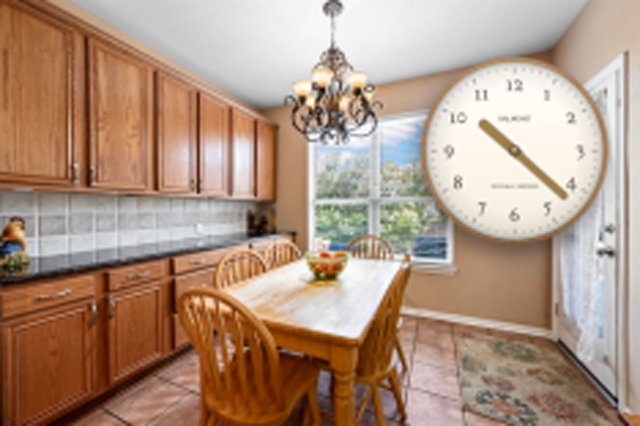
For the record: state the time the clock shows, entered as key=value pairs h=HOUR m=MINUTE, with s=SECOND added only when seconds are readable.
h=10 m=22
